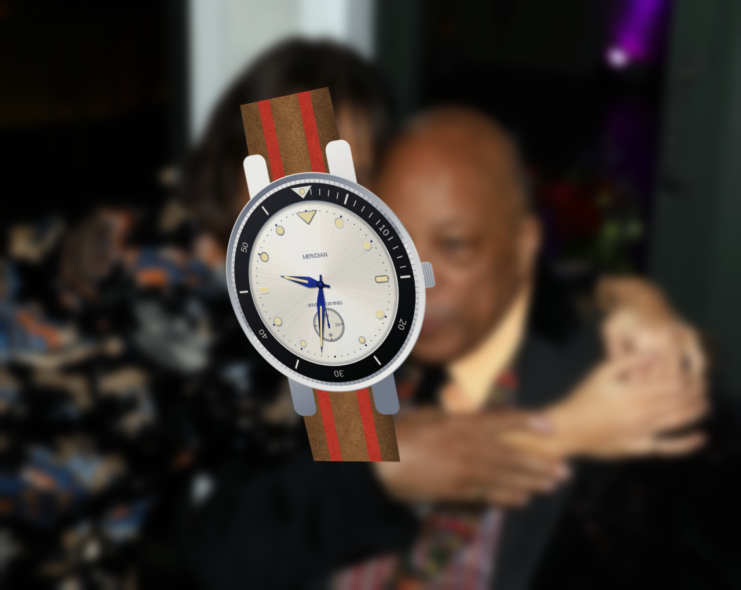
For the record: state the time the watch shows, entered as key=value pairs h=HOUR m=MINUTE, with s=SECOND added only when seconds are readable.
h=9 m=32
